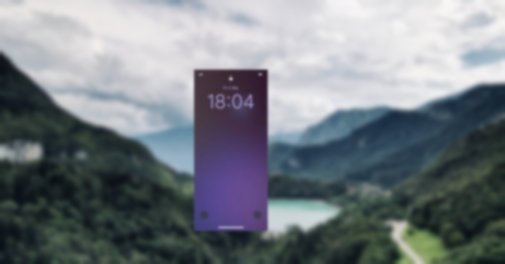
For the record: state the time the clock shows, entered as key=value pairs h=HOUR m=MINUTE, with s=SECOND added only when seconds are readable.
h=18 m=4
